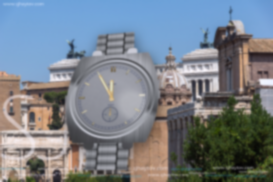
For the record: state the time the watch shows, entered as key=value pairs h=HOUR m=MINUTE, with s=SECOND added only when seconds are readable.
h=11 m=55
